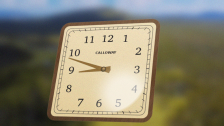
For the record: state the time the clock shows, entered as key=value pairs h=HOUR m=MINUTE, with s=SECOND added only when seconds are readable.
h=8 m=48
